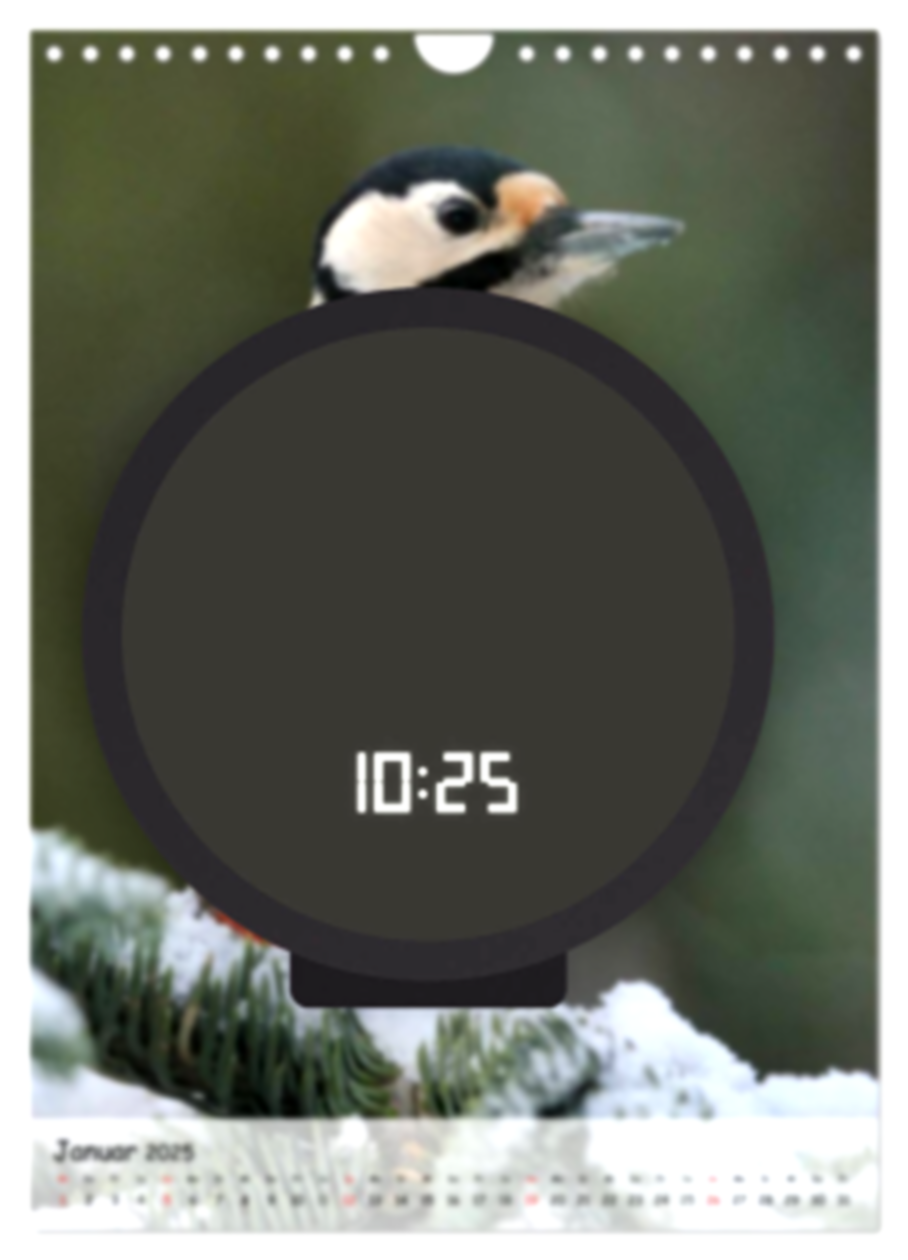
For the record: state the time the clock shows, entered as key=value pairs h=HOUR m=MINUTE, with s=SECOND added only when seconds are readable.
h=10 m=25
